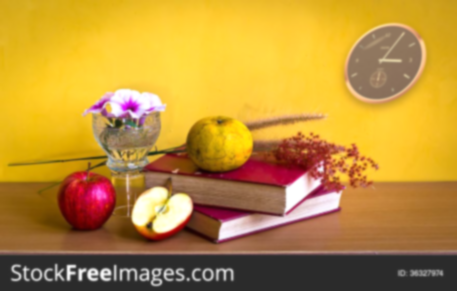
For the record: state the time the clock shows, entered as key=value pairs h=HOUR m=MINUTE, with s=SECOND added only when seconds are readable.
h=3 m=5
